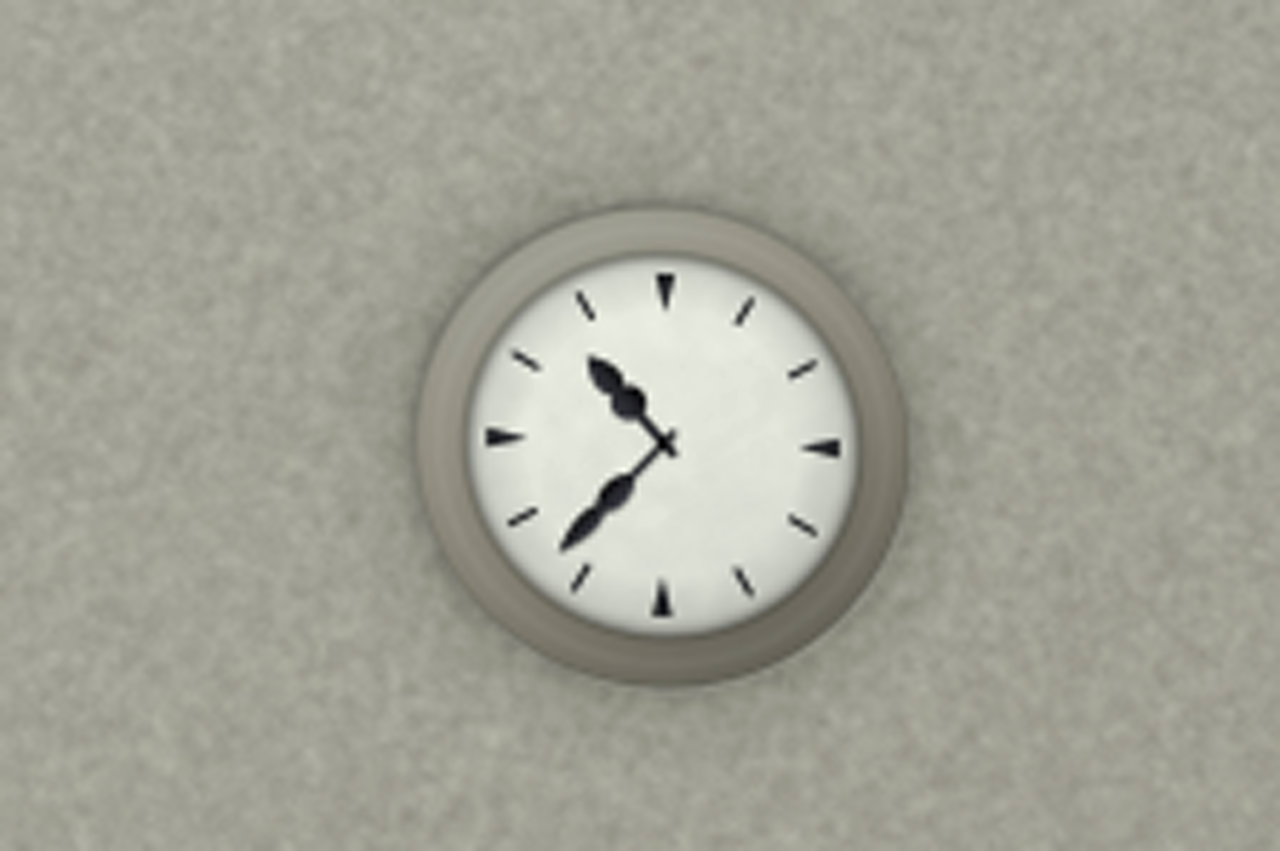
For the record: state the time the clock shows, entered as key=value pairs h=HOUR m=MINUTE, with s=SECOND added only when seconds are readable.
h=10 m=37
